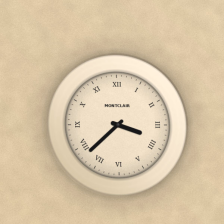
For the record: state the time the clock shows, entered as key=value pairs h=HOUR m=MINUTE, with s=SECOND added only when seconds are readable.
h=3 m=38
